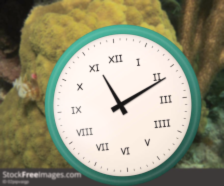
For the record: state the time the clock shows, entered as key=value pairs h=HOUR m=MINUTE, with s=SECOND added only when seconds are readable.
h=11 m=11
